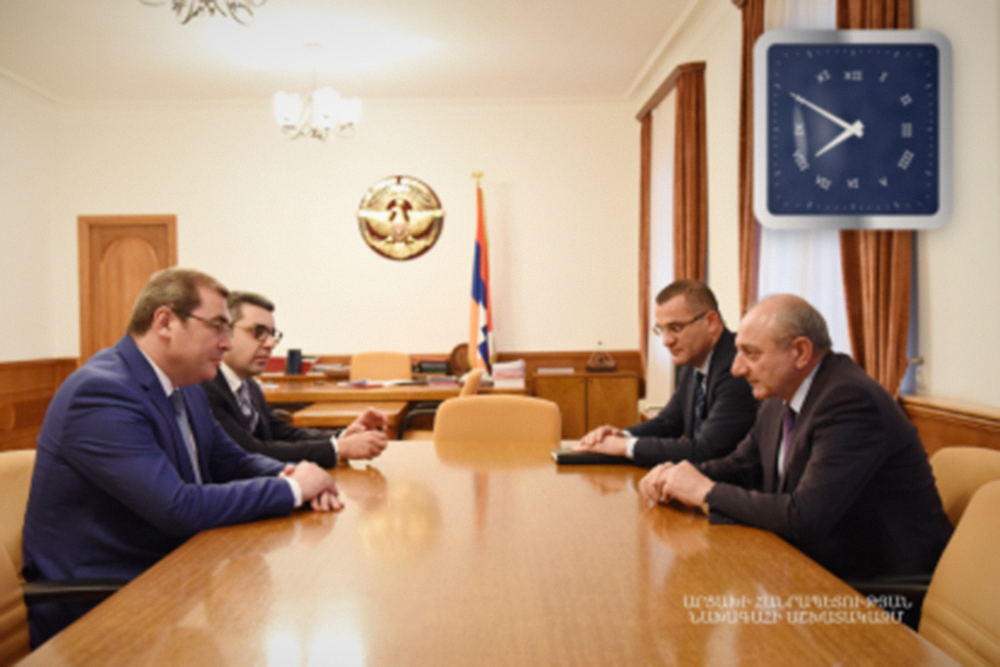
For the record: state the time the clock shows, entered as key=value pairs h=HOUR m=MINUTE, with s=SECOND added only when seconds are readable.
h=7 m=50
